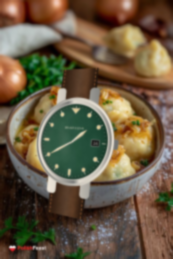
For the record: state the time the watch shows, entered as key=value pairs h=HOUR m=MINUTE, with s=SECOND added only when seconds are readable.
h=1 m=40
